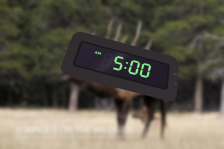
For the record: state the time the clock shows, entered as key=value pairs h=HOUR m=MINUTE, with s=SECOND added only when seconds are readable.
h=5 m=0
